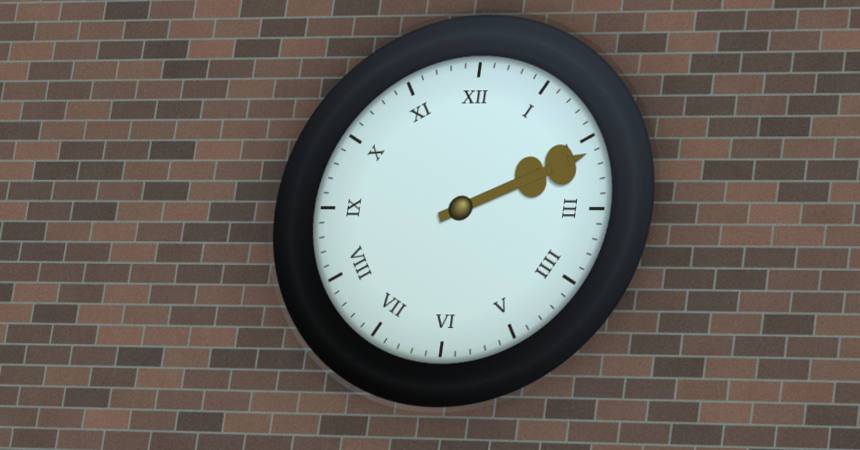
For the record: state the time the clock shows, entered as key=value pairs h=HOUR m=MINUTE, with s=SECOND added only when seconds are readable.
h=2 m=11
